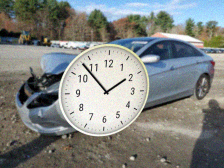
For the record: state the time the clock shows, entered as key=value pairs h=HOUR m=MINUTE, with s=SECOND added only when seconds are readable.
h=1 m=53
